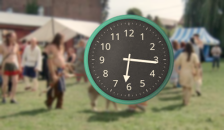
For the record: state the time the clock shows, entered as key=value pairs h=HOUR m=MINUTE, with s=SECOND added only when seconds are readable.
h=6 m=16
